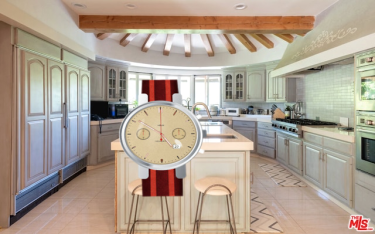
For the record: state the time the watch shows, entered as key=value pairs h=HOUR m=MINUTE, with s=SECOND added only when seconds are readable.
h=4 m=51
